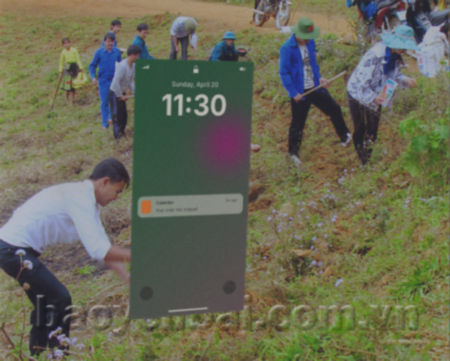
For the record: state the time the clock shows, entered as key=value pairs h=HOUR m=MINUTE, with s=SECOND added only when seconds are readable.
h=11 m=30
